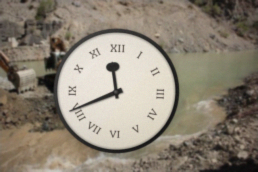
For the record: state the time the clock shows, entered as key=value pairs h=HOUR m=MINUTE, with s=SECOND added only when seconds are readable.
h=11 m=41
